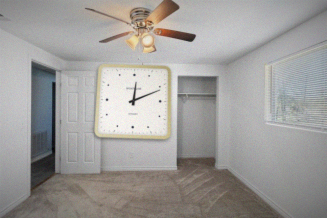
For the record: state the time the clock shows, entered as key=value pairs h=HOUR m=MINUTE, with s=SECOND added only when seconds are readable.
h=12 m=11
